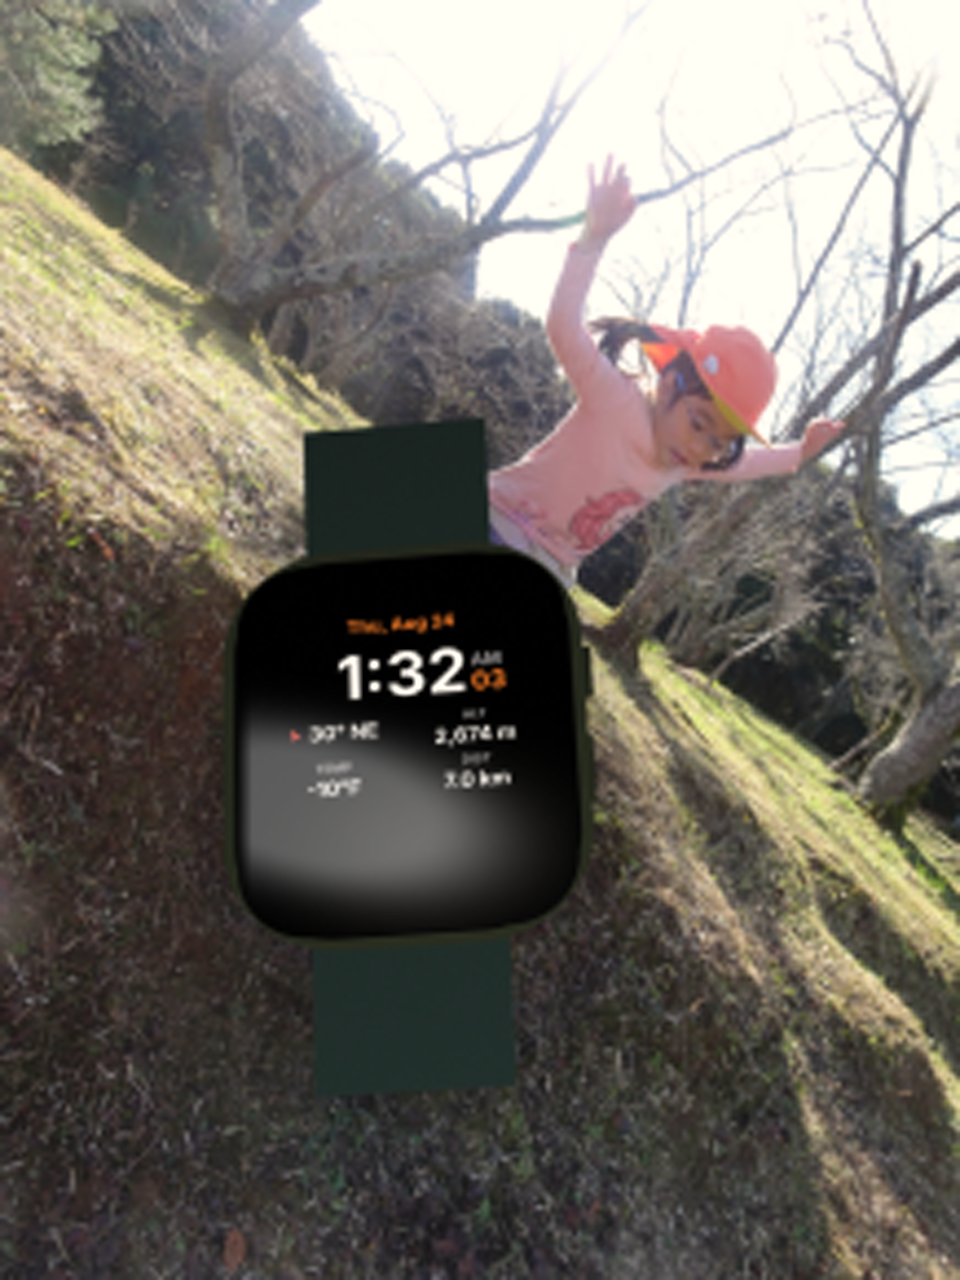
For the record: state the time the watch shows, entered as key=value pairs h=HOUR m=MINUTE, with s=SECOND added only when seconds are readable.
h=1 m=32
